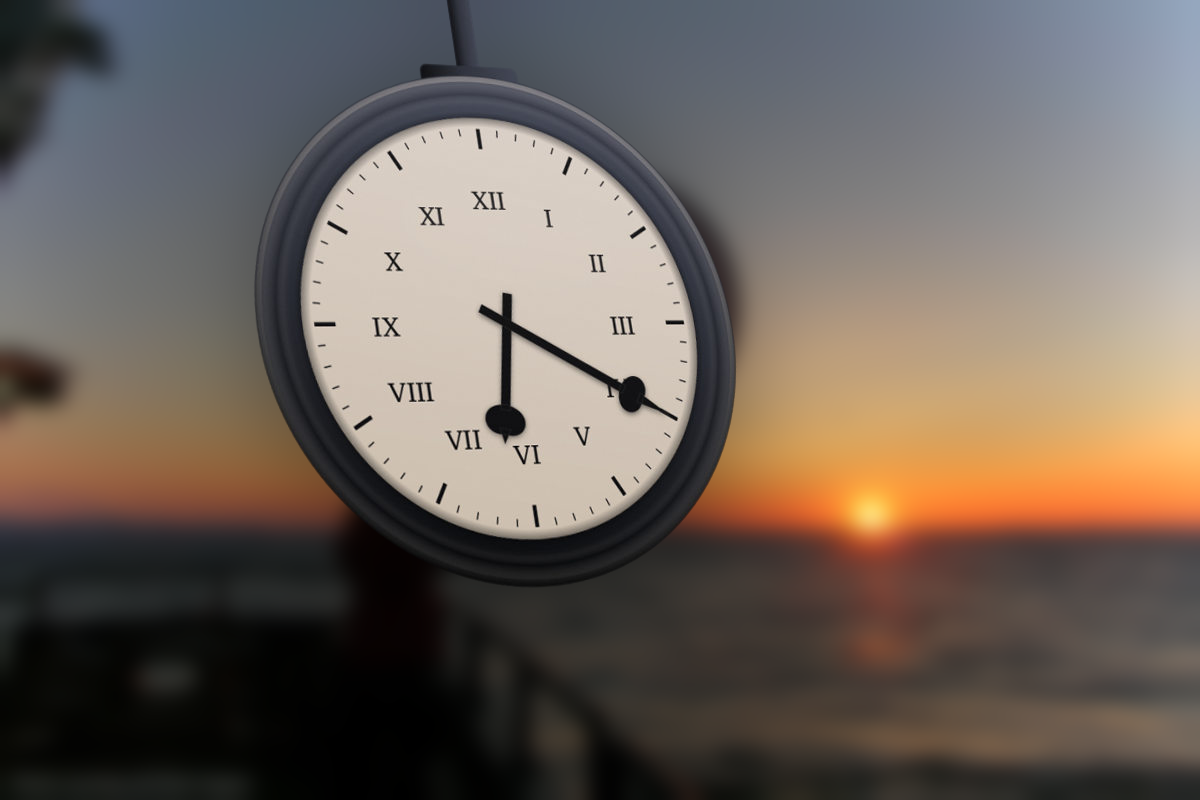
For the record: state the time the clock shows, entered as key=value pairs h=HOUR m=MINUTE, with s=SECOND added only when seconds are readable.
h=6 m=20
